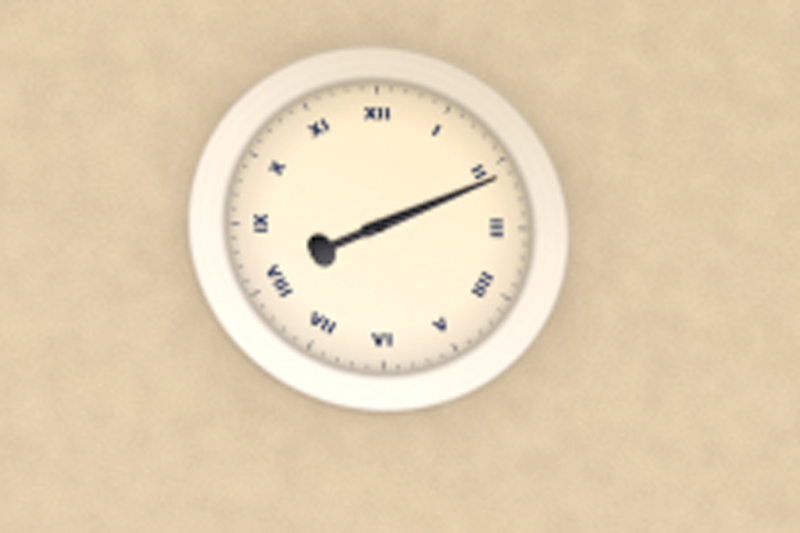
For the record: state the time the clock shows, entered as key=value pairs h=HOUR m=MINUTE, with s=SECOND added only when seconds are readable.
h=8 m=11
